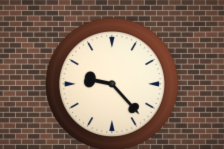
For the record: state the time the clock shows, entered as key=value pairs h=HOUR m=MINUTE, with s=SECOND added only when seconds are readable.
h=9 m=23
